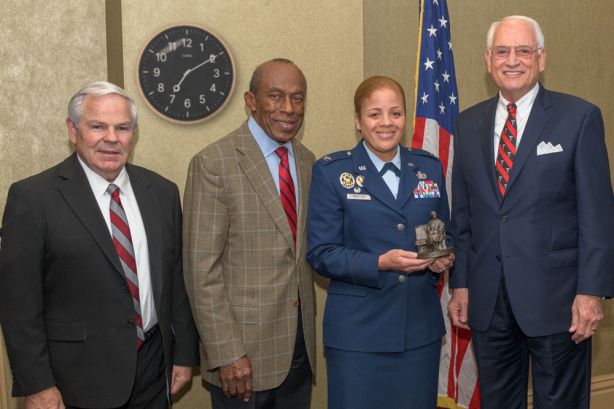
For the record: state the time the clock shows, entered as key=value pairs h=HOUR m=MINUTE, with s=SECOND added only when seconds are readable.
h=7 m=10
